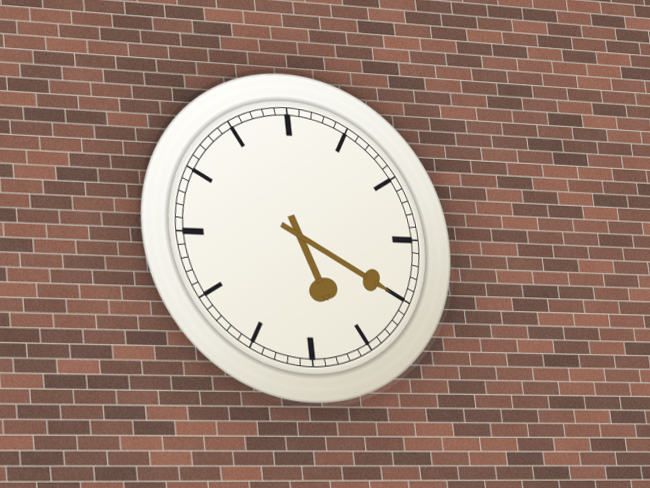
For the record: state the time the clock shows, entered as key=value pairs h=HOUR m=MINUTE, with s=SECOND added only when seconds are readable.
h=5 m=20
